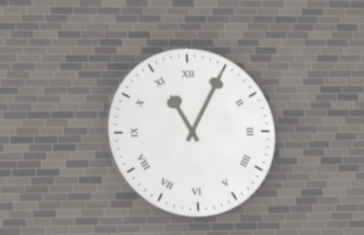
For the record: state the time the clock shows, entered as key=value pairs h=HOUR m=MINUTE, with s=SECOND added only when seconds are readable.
h=11 m=5
